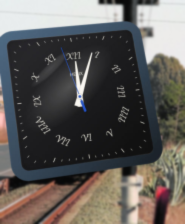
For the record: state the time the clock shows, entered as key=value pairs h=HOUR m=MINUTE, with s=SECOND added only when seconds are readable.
h=12 m=3 s=58
